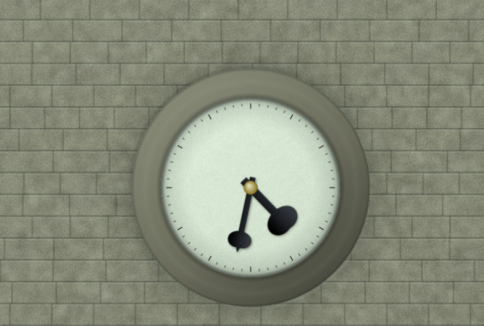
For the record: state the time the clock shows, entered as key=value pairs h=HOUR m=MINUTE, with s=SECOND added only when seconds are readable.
h=4 m=32
